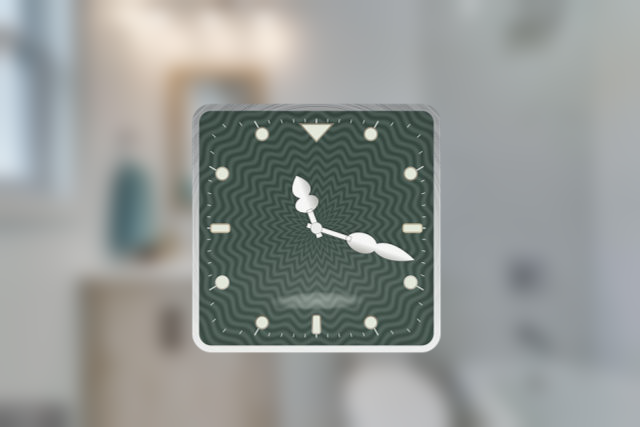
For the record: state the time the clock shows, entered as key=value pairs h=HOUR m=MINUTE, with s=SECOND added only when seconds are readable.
h=11 m=18
